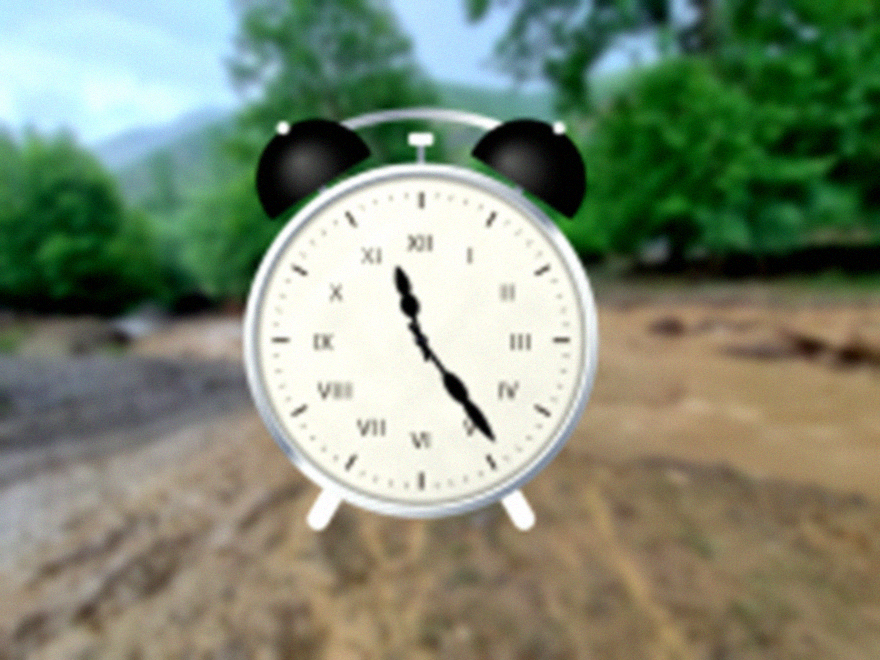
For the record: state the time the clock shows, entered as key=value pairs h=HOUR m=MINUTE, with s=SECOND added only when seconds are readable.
h=11 m=24
